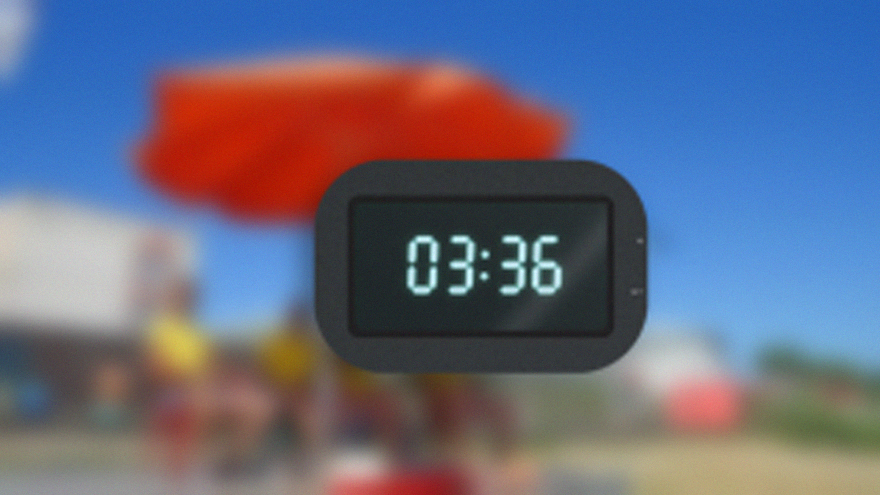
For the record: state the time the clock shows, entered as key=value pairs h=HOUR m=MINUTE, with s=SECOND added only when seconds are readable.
h=3 m=36
